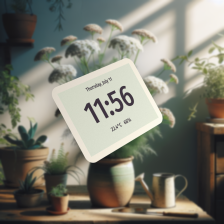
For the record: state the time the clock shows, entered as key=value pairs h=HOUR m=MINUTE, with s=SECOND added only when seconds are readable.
h=11 m=56
